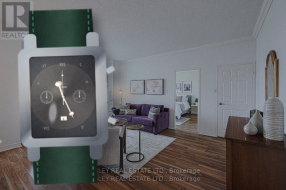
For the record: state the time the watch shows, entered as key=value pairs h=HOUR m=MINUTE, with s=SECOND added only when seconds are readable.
h=11 m=26
